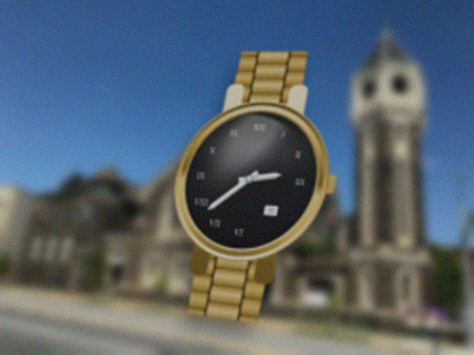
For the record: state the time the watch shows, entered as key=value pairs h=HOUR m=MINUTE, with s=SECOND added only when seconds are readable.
h=2 m=38
